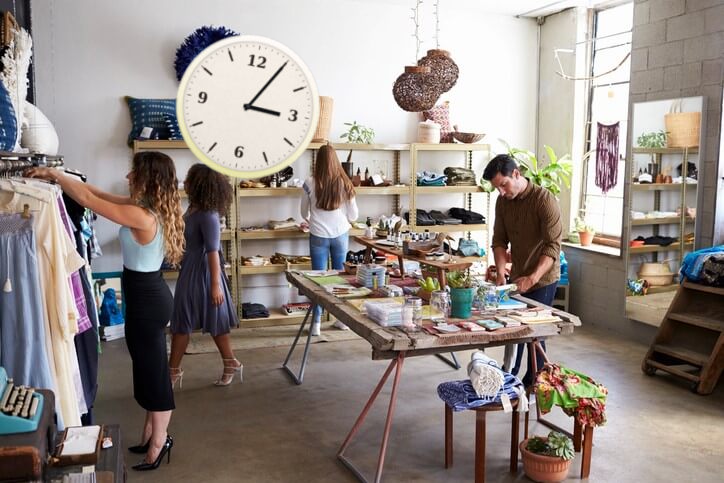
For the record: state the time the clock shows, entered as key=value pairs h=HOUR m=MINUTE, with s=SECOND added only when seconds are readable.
h=3 m=5
